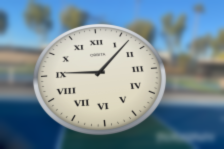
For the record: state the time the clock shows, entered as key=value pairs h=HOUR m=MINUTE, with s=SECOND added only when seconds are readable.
h=9 m=7
